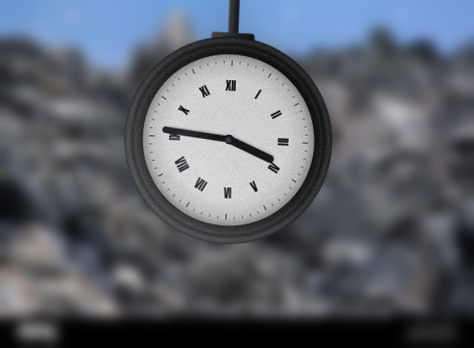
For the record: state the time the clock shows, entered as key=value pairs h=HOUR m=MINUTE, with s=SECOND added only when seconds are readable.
h=3 m=46
